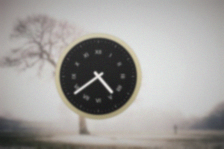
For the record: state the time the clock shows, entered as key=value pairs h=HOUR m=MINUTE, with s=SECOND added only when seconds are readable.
h=4 m=39
